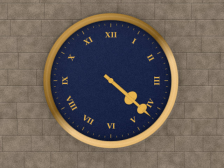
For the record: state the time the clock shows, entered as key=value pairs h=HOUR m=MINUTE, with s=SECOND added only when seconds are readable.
h=4 m=22
